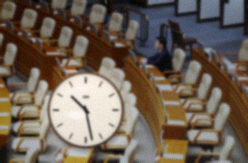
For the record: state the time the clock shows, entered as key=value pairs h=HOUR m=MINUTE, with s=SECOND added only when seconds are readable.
h=10 m=28
